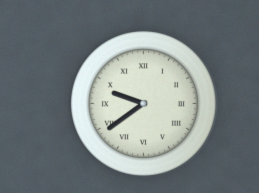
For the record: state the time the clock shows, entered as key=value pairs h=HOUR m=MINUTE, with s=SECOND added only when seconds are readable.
h=9 m=39
